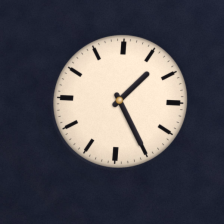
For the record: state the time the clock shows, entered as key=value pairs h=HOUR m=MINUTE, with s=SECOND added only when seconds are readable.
h=1 m=25
